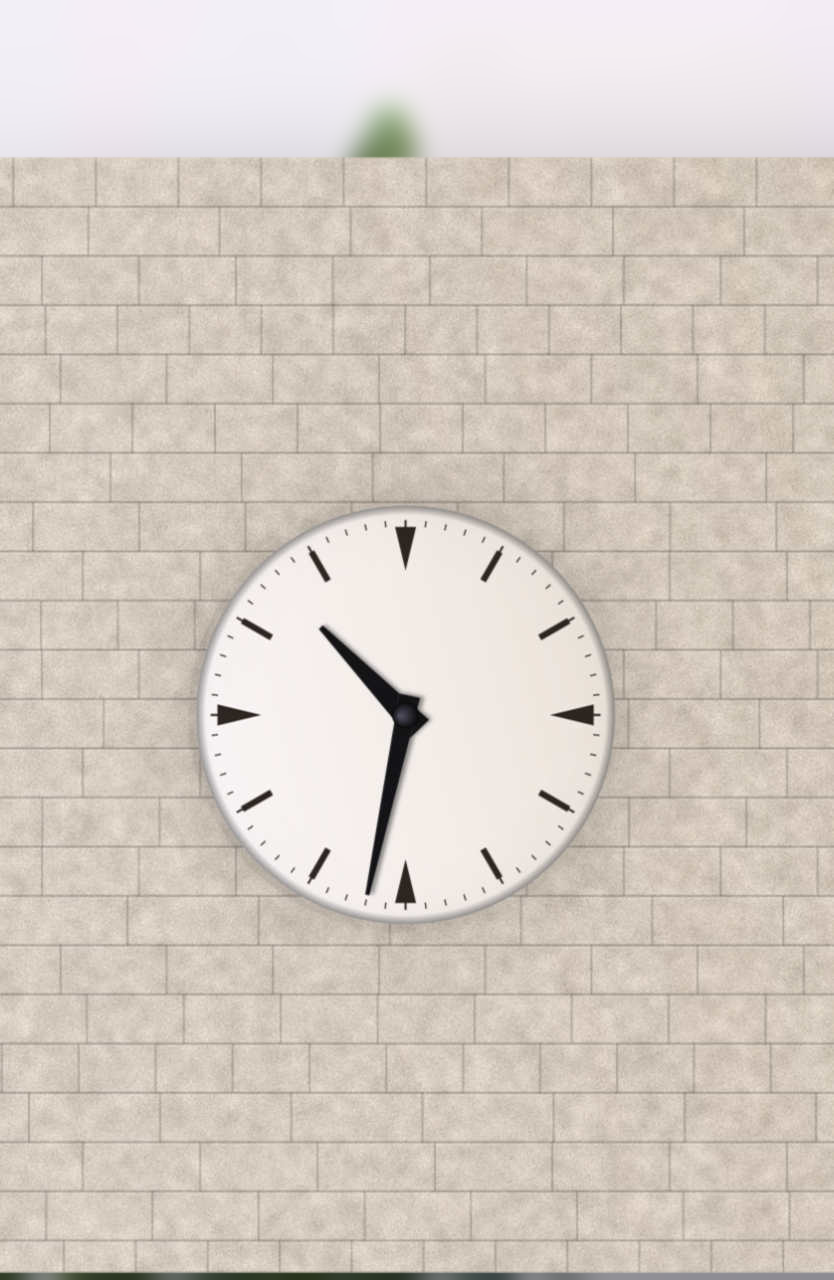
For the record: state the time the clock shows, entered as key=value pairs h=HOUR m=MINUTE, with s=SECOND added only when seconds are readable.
h=10 m=32
